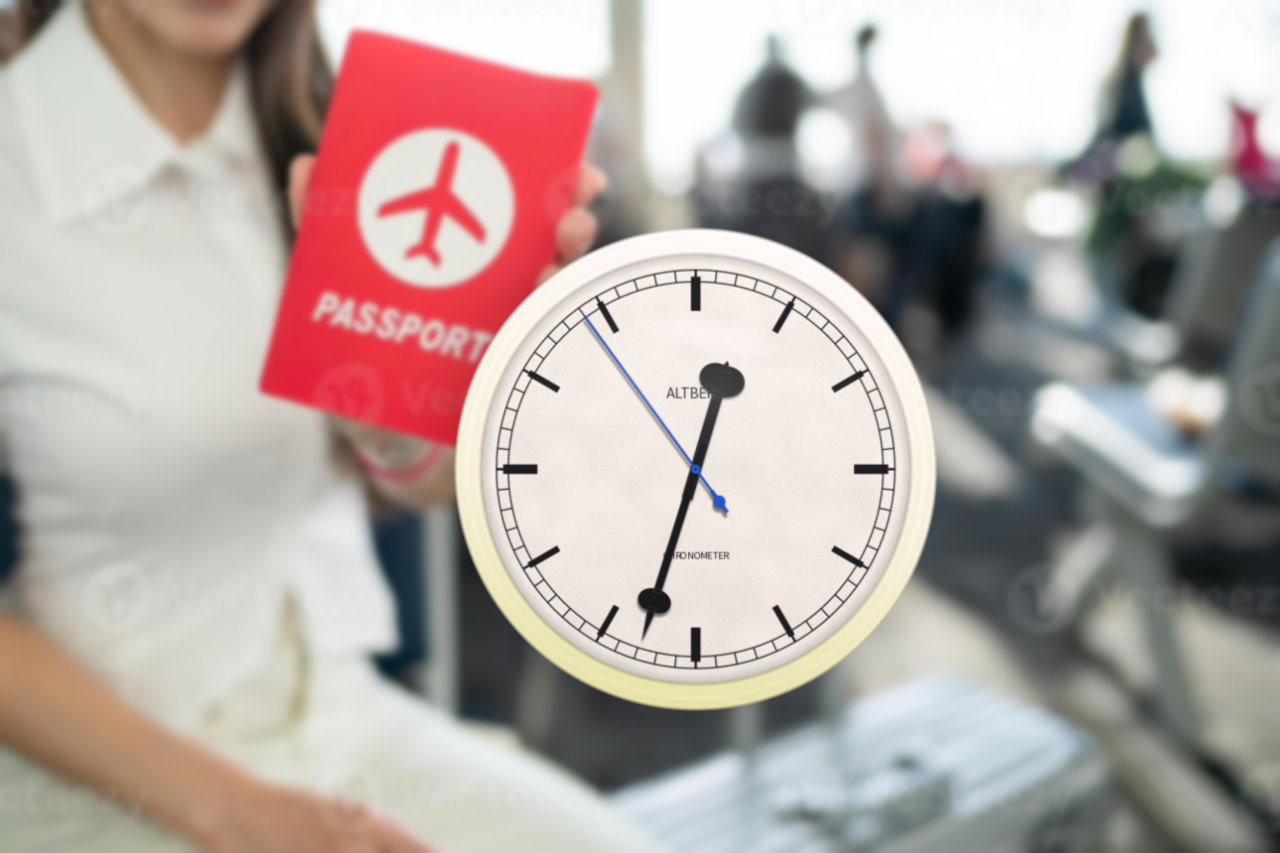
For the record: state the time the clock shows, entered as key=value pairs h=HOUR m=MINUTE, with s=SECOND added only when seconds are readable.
h=12 m=32 s=54
